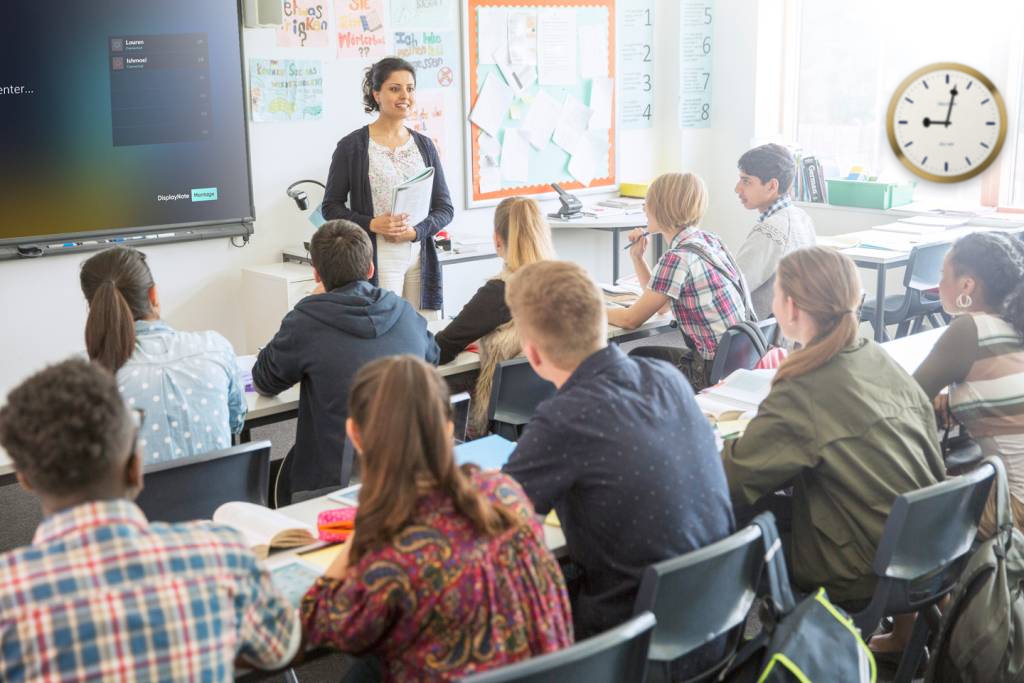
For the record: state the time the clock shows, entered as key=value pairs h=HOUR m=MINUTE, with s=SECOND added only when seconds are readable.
h=9 m=2
